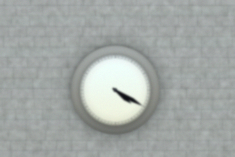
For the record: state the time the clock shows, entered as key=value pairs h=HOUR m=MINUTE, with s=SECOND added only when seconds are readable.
h=4 m=20
